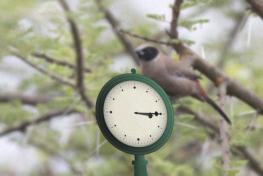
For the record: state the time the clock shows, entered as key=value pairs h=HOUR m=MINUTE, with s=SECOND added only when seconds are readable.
h=3 m=15
